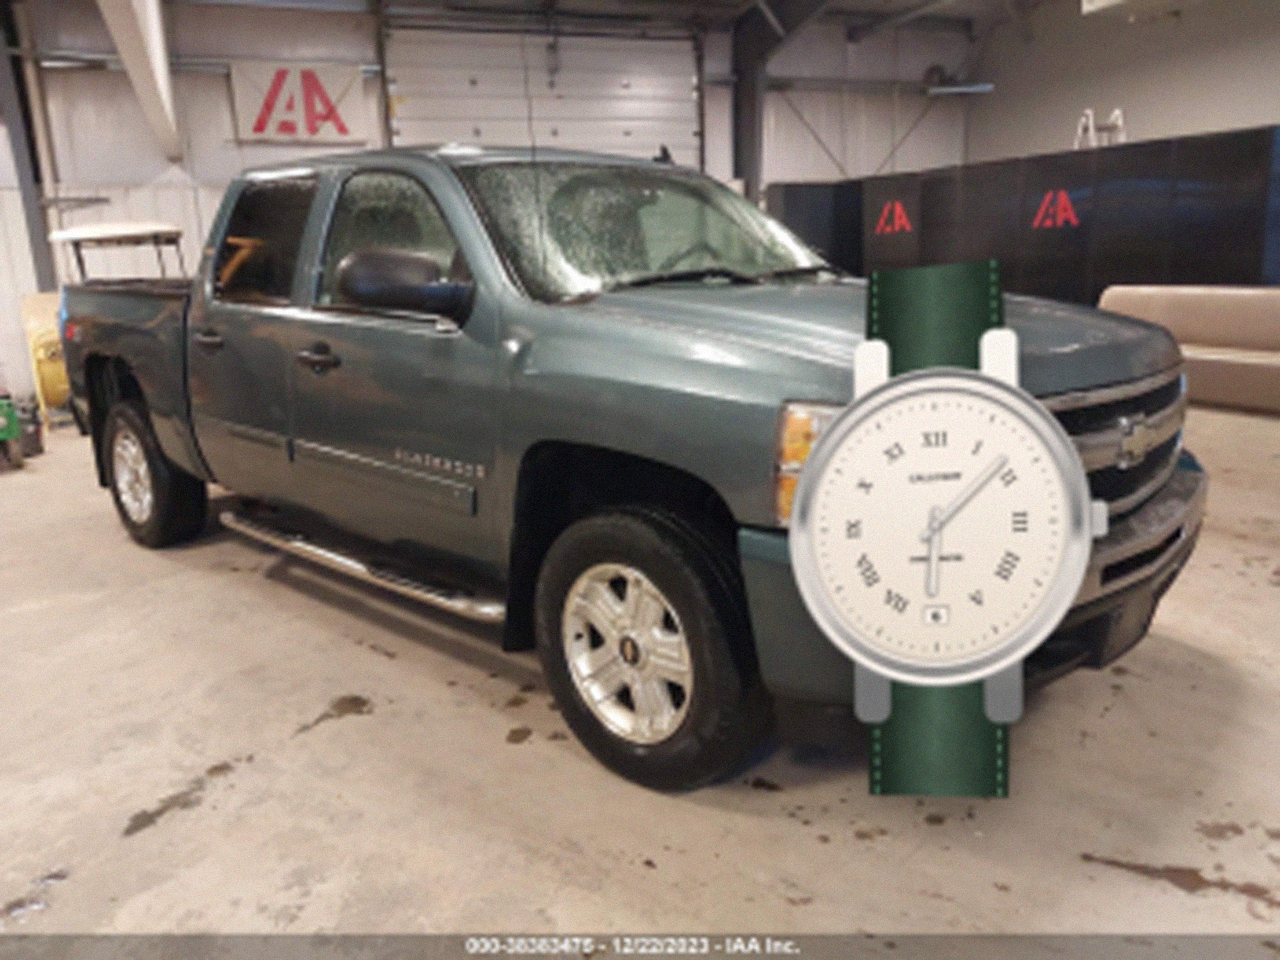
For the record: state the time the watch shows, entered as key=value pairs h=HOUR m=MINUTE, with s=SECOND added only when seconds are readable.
h=6 m=8
